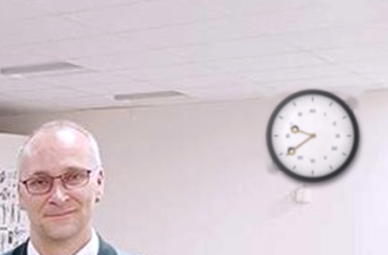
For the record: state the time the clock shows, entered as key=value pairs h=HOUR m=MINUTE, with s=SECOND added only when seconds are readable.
h=9 m=39
